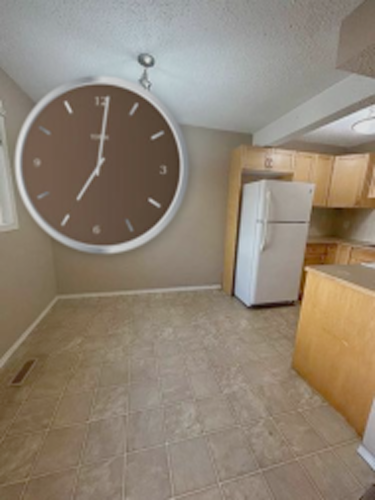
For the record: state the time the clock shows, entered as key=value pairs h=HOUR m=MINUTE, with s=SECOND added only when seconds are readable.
h=7 m=1
